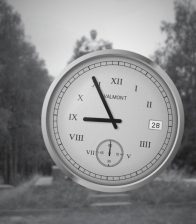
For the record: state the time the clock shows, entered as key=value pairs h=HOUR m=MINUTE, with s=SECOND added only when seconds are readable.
h=8 m=55
